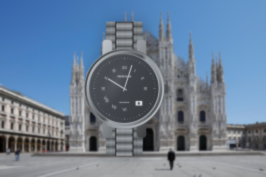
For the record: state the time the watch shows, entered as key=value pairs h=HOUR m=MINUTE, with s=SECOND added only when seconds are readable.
h=10 m=3
